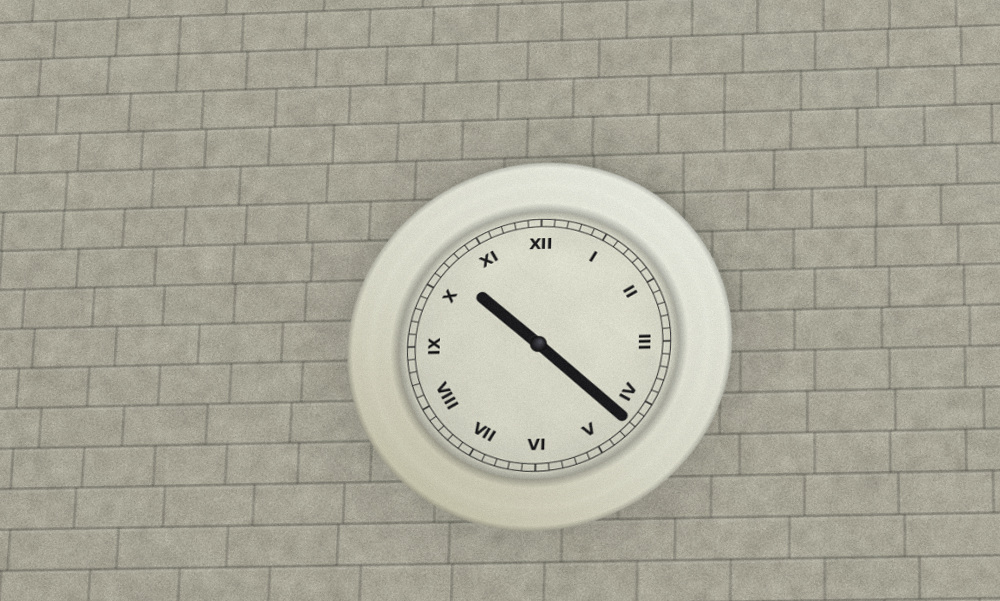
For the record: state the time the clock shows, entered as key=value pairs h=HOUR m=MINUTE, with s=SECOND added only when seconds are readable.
h=10 m=22
